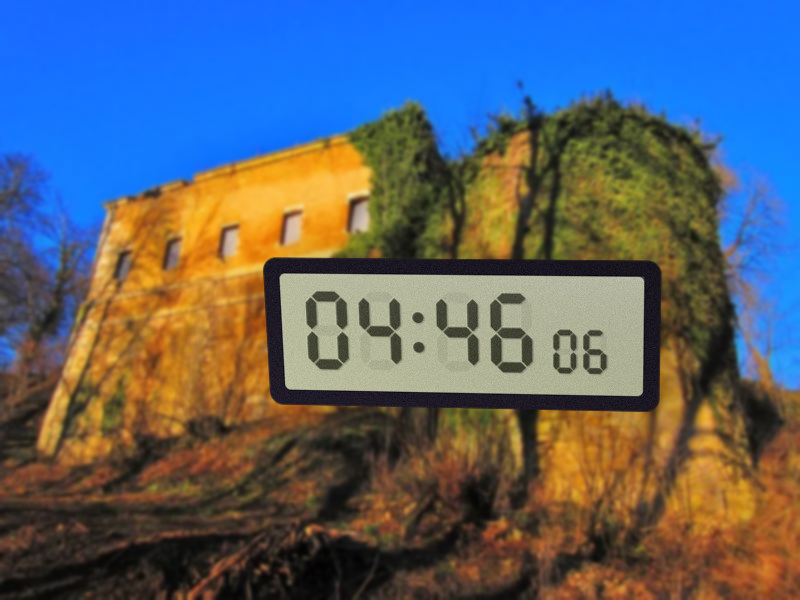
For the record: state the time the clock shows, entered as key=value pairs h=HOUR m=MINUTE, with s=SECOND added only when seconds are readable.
h=4 m=46 s=6
